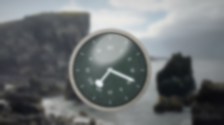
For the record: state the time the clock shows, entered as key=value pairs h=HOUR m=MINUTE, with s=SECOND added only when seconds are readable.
h=7 m=19
